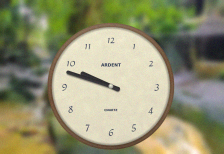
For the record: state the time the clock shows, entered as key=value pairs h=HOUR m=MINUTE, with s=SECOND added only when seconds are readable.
h=9 m=48
